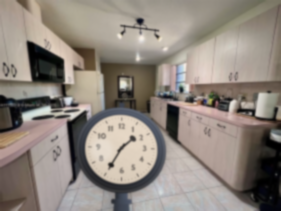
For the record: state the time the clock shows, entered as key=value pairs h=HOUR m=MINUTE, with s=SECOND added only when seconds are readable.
h=1 m=35
